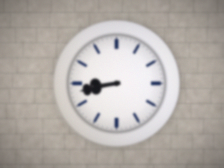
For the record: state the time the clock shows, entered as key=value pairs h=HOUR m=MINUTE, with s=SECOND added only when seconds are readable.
h=8 m=43
